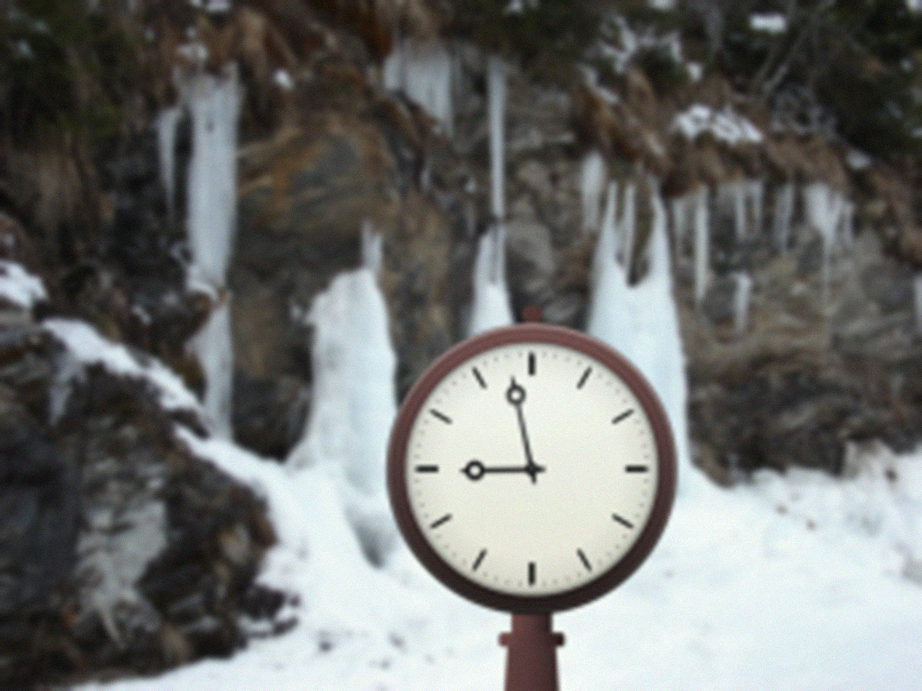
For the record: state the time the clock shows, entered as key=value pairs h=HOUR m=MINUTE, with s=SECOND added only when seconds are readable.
h=8 m=58
